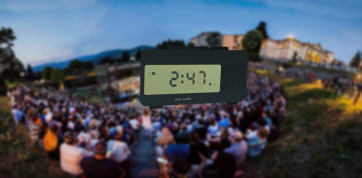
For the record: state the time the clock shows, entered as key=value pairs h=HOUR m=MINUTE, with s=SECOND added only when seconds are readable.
h=2 m=47
